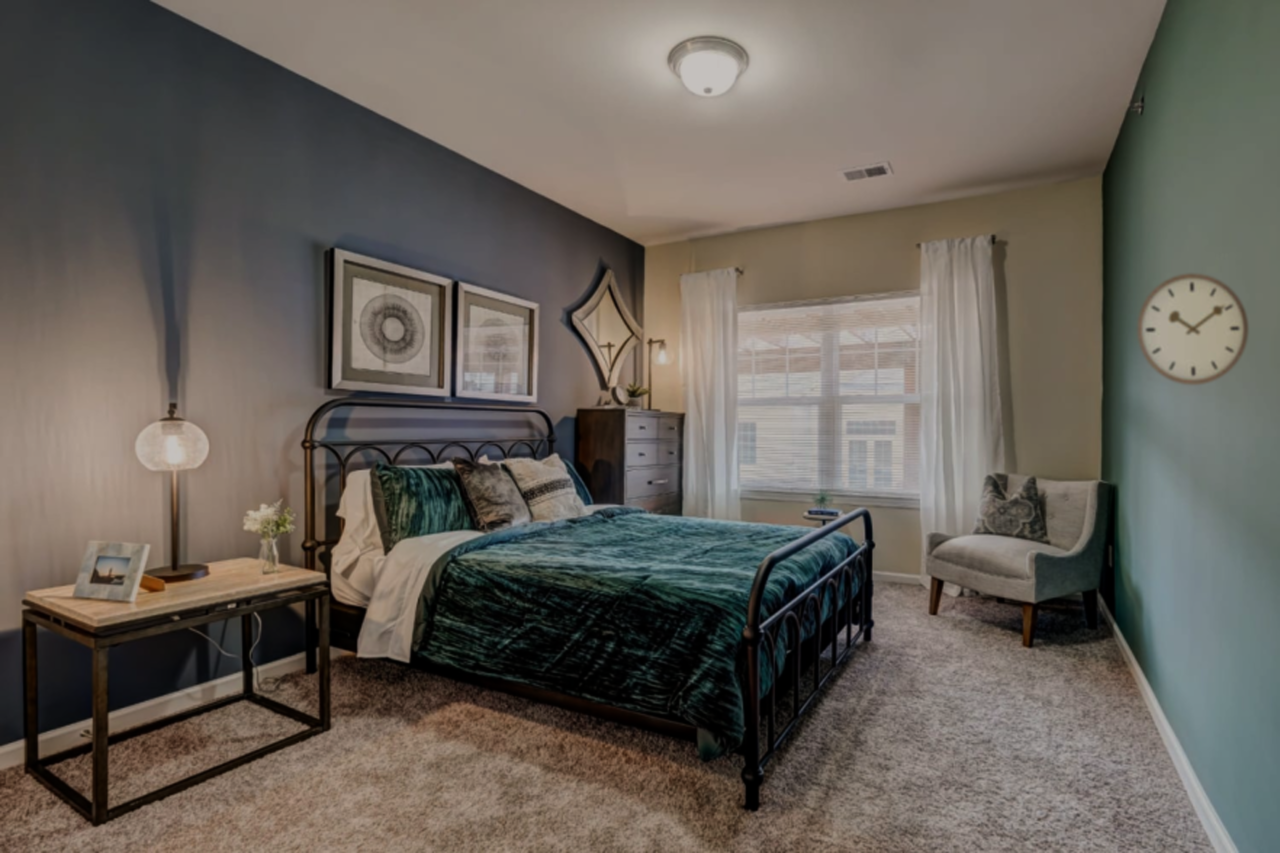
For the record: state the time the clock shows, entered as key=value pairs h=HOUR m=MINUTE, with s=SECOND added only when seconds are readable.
h=10 m=9
